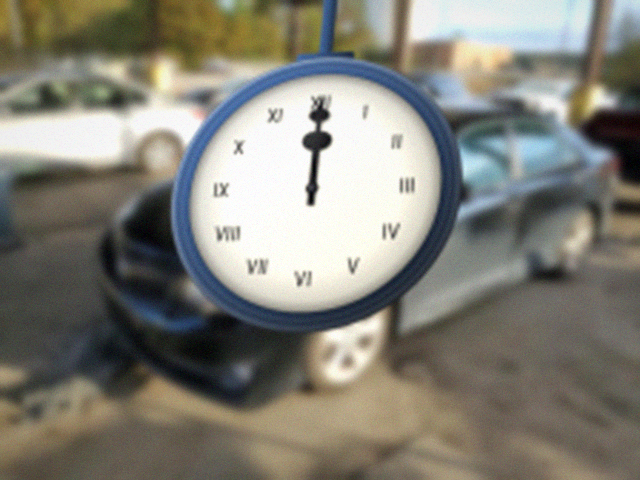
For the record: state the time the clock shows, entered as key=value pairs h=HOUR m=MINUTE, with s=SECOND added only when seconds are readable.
h=12 m=0
